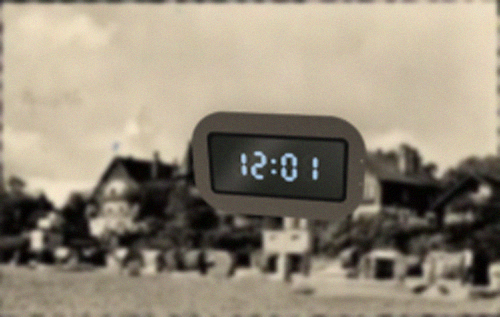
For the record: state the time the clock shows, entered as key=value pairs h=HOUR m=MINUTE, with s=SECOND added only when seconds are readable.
h=12 m=1
